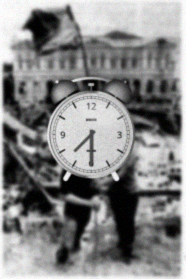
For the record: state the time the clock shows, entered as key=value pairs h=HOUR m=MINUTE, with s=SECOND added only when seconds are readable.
h=7 m=30
